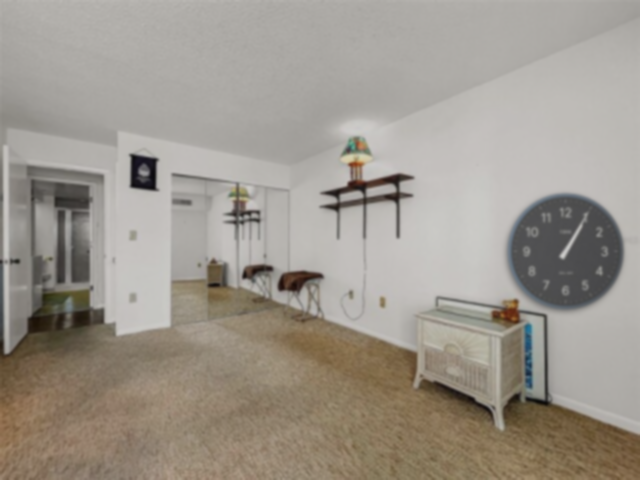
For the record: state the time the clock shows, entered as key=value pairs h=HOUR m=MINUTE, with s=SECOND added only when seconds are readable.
h=1 m=5
